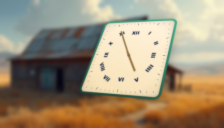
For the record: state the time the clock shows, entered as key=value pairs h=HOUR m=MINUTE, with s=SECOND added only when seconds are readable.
h=4 m=55
